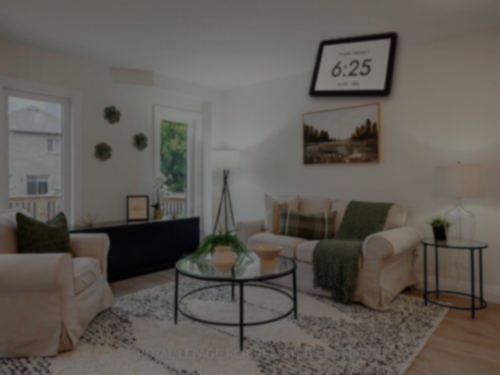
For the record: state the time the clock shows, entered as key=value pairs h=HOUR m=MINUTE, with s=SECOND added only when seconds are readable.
h=6 m=25
